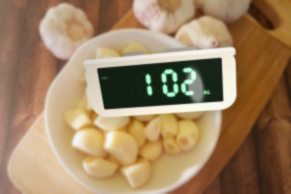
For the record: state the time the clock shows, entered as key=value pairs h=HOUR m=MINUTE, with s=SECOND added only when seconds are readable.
h=1 m=2
